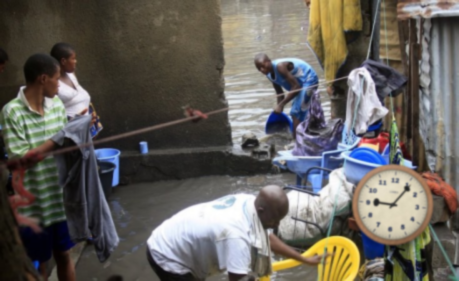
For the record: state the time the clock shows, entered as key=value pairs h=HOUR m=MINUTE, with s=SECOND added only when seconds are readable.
h=9 m=6
